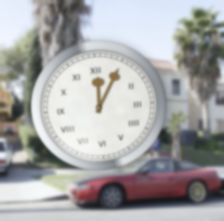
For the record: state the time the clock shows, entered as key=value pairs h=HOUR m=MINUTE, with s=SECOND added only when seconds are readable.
h=12 m=5
